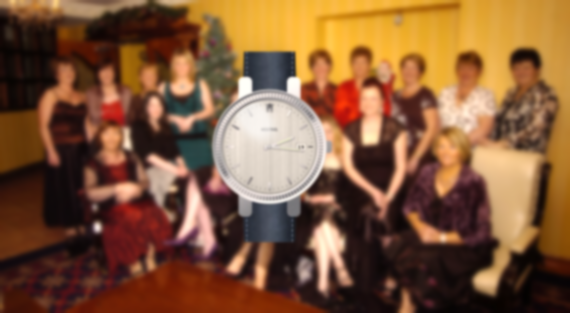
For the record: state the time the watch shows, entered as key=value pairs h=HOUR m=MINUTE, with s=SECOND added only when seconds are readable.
h=2 m=16
